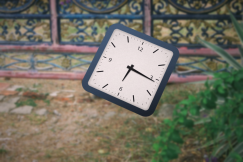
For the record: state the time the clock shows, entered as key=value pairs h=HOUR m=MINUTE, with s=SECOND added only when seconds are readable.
h=6 m=16
